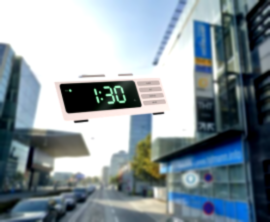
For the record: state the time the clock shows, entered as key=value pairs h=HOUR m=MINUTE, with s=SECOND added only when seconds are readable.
h=1 m=30
